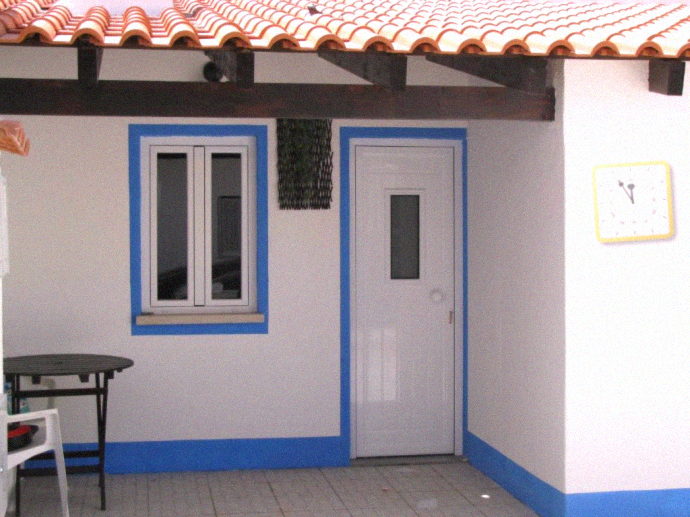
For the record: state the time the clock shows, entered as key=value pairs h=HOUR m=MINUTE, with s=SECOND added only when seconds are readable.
h=11 m=55
